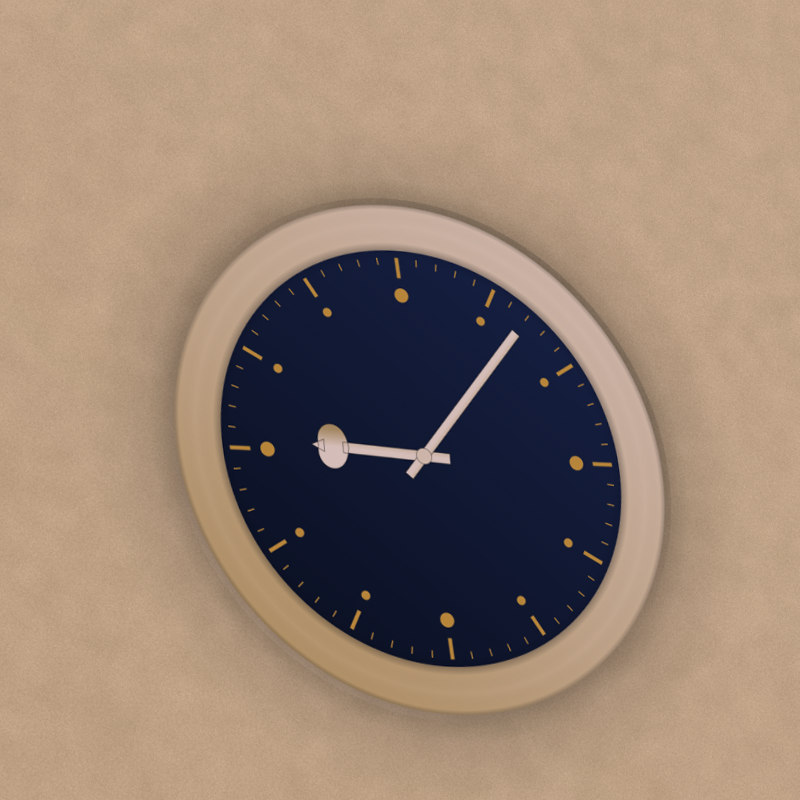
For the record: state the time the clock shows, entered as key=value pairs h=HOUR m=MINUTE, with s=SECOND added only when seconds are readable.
h=9 m=7
